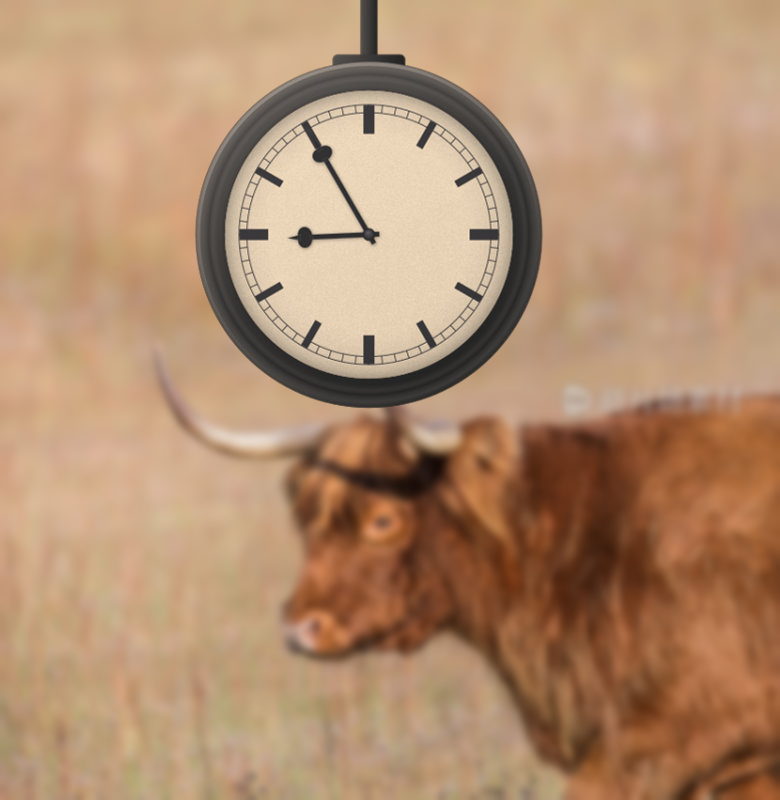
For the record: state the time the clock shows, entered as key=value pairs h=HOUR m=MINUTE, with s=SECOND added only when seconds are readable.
h=8 m=55
